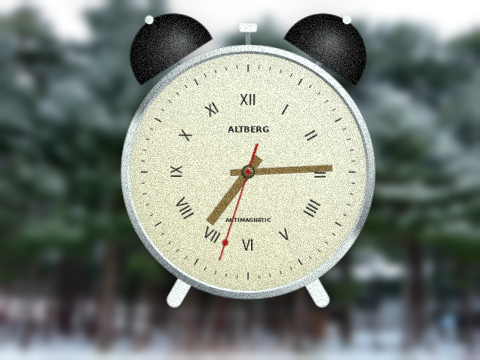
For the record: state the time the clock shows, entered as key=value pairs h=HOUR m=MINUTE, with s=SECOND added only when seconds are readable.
h=7 m=14 s=33
